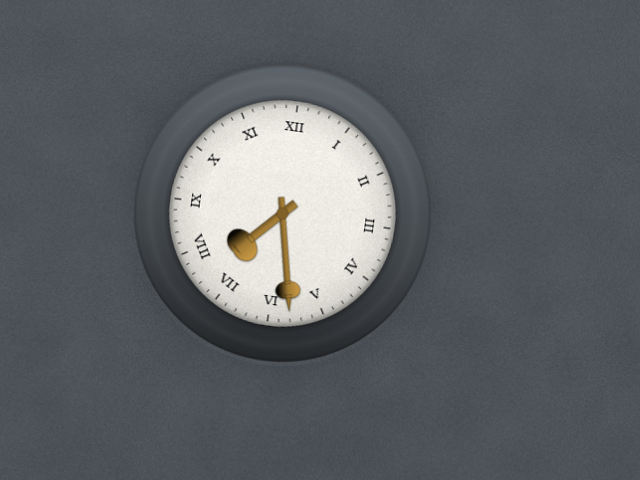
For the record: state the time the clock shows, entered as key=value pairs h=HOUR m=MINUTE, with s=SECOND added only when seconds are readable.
h=7 m=28
